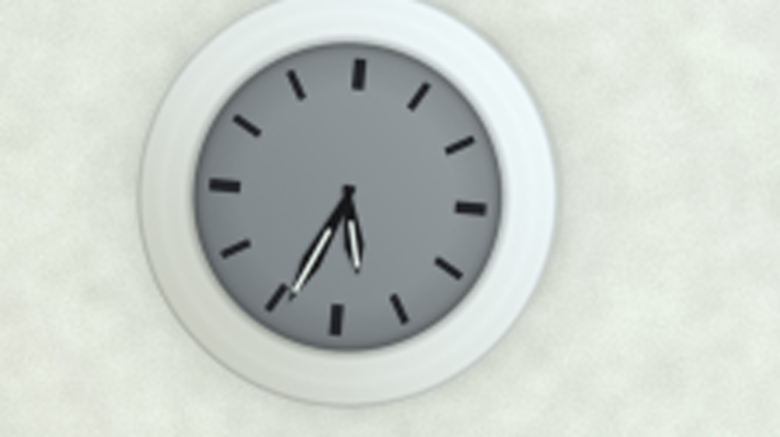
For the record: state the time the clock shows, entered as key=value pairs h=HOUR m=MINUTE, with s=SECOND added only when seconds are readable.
h=5 m=34
